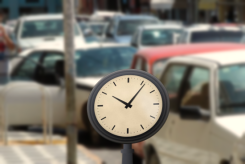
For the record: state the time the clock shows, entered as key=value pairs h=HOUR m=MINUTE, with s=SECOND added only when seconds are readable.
h=10 m=6
